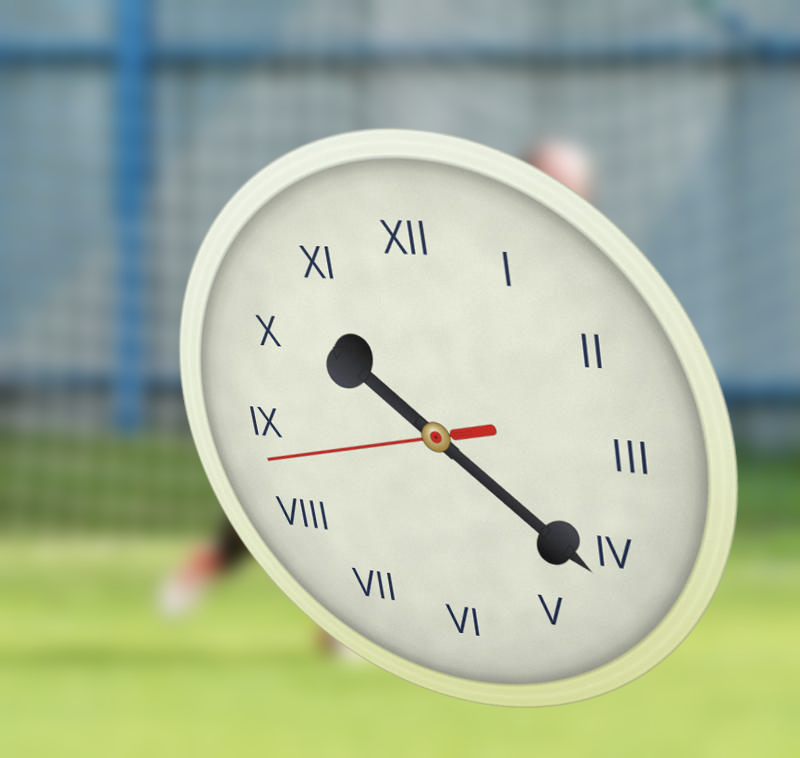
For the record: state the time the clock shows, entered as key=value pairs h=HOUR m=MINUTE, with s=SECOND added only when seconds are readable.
h=10 m=21 s=43
